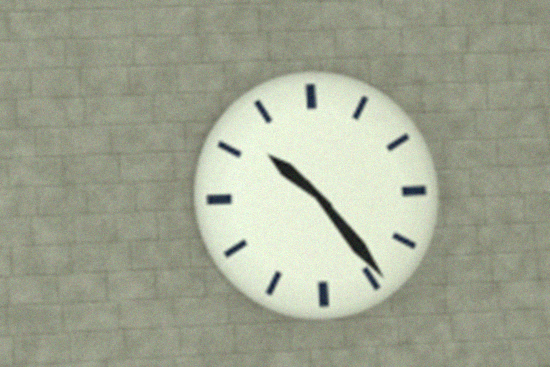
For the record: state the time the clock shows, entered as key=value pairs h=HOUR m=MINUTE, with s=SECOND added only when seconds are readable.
h=10 m=24
